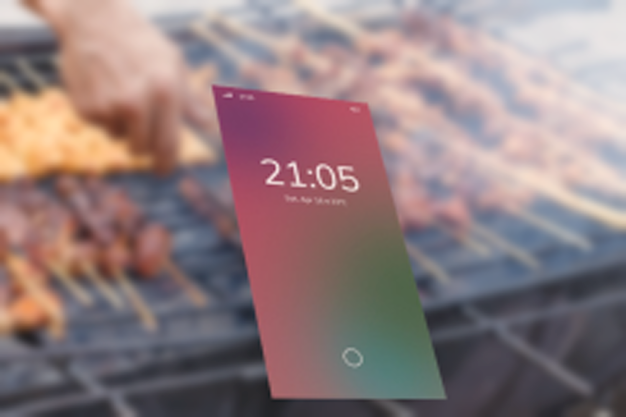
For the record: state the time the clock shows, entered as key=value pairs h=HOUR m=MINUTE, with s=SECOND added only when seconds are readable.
h=21 m=5
